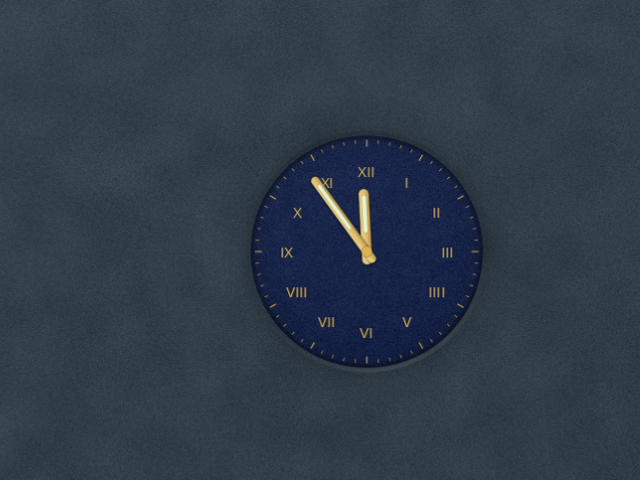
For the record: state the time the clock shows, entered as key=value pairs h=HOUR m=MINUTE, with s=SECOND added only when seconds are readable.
h=11 m=54
